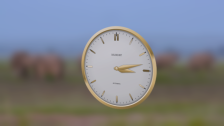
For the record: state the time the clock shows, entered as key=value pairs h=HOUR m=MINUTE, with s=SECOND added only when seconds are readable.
h=3 m=13
